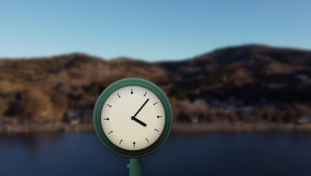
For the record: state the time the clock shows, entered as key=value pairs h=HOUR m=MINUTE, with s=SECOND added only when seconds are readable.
h=4 m=7
